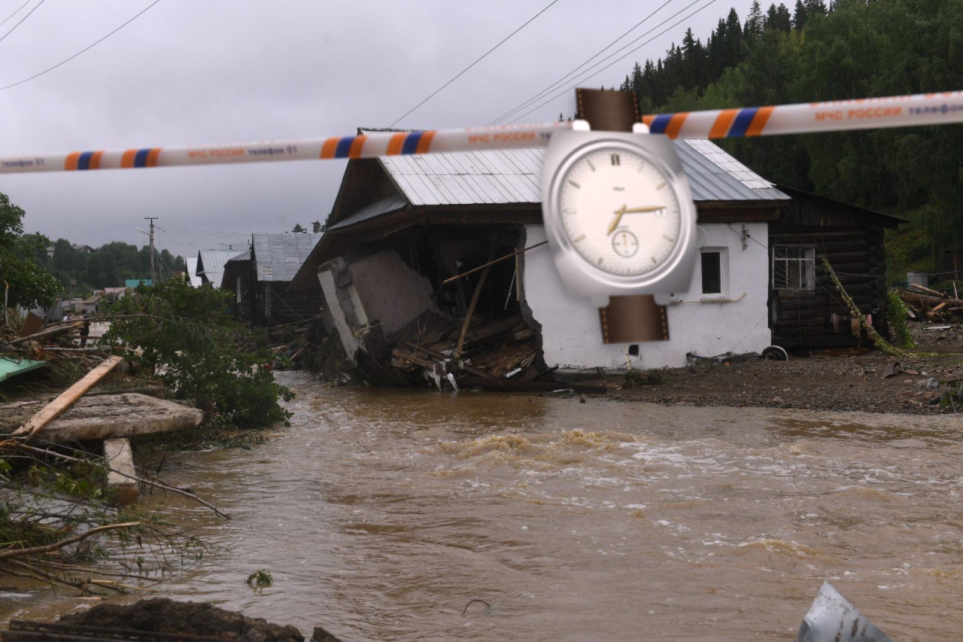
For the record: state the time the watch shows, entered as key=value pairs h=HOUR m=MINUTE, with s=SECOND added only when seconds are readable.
h=7 m=14
